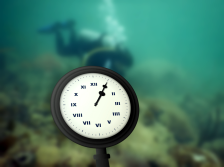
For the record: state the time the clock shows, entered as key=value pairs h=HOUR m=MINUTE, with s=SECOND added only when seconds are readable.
h=1 m=5
